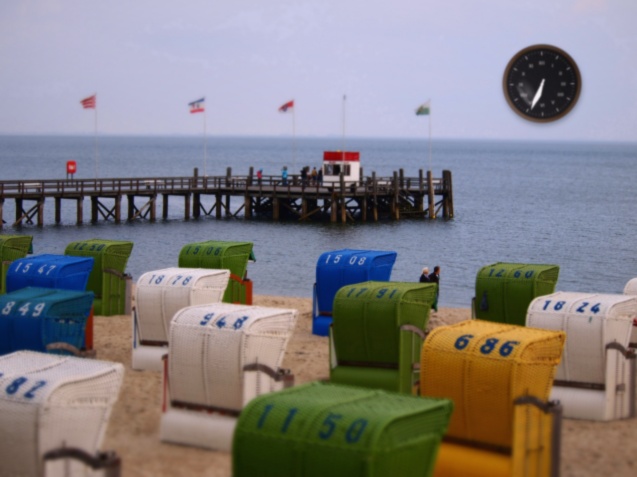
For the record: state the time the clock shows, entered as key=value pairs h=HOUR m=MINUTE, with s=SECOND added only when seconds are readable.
h=6 m=34
